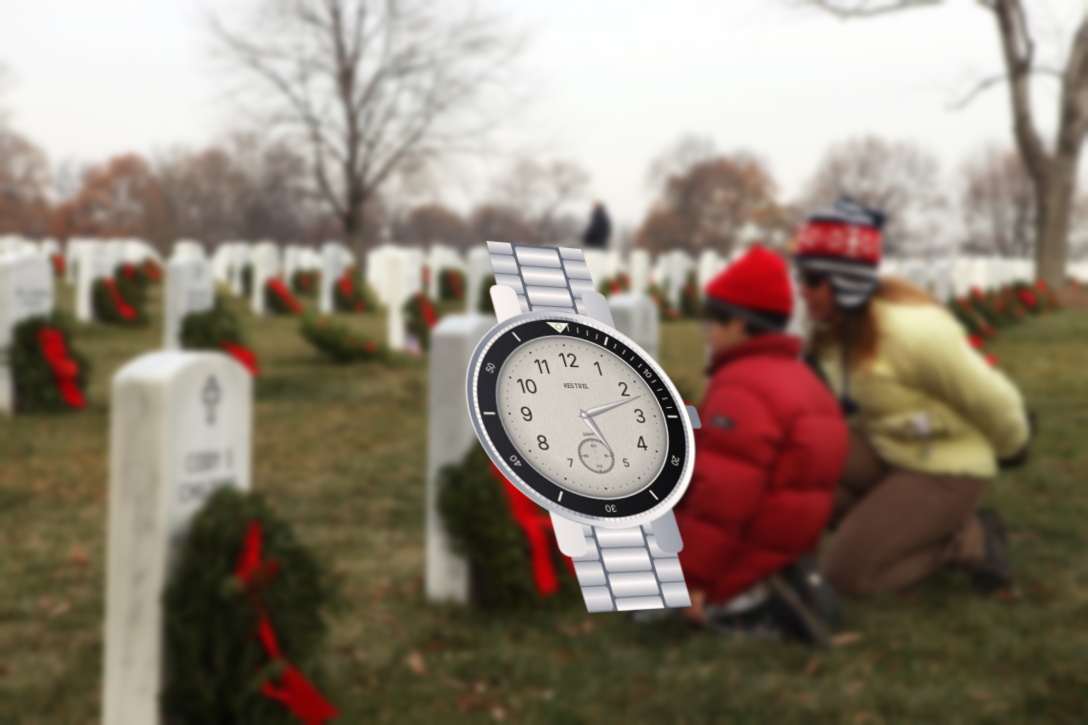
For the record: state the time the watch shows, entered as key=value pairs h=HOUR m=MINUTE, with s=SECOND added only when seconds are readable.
h=5 m=12
